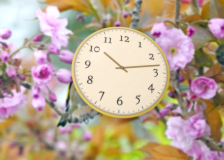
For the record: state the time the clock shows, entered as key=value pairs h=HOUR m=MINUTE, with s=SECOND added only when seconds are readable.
h=10 m=13
